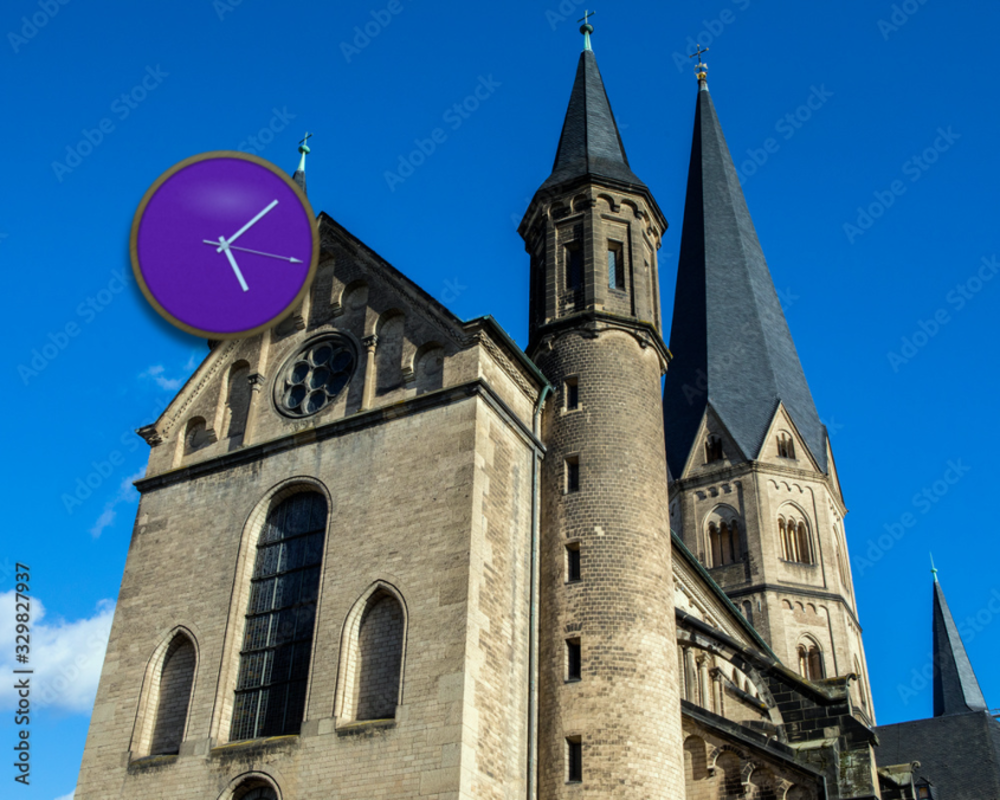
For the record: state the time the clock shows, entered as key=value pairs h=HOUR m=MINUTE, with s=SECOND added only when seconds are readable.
h=5 m=8 s=17
